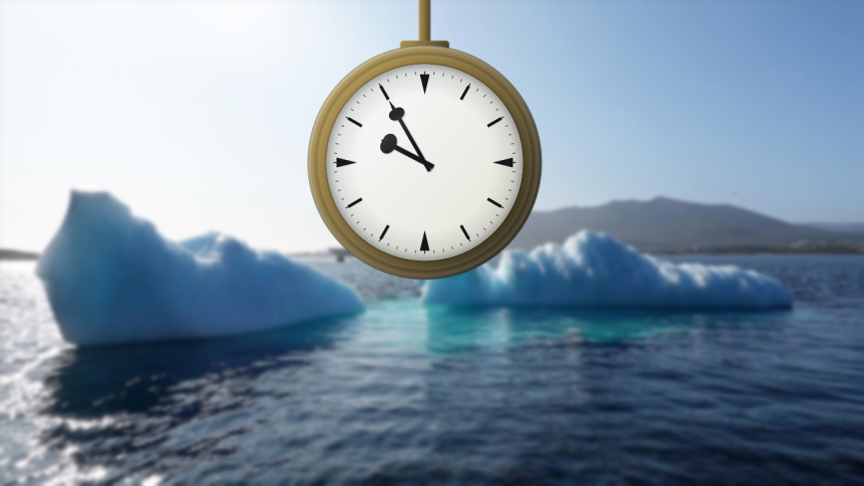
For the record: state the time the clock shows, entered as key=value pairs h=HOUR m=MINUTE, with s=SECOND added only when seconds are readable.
h=9 m=55
